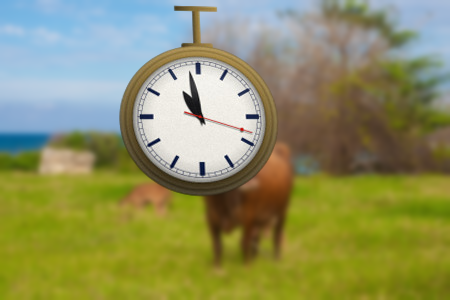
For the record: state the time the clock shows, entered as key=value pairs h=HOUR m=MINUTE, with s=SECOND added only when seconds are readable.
h=10 m=58 s=18
